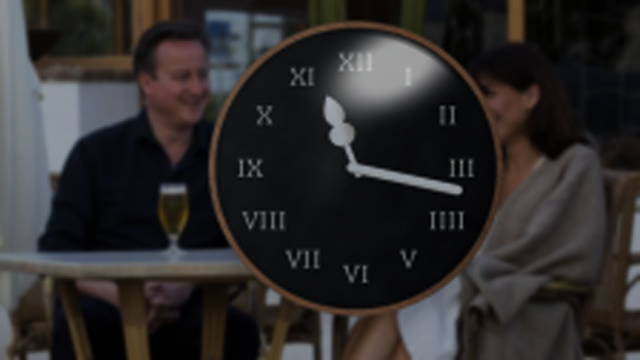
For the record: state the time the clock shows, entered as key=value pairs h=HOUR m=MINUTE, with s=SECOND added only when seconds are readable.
h=11 m=17
